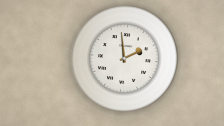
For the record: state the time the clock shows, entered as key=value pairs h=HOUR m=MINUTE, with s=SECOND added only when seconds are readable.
h=1 m=58
